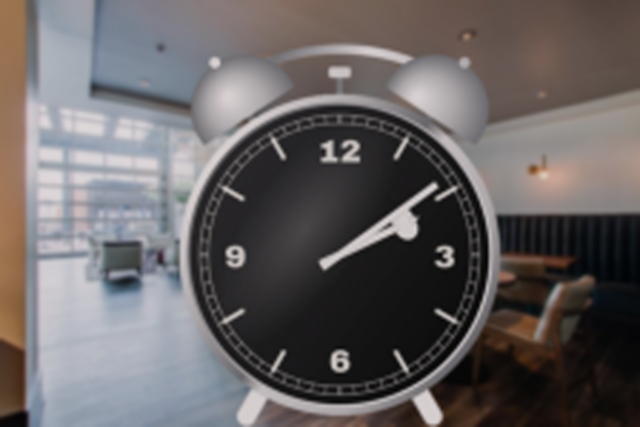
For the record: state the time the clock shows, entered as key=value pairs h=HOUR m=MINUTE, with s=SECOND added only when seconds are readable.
h=2 m=9
